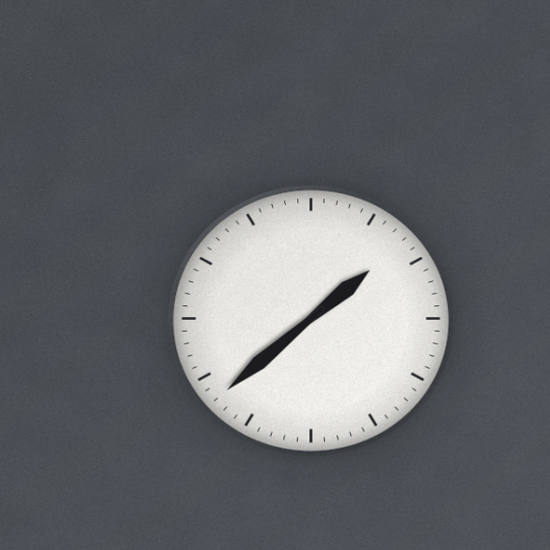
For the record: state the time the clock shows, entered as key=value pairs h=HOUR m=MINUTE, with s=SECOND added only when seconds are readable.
h=1 m=38
